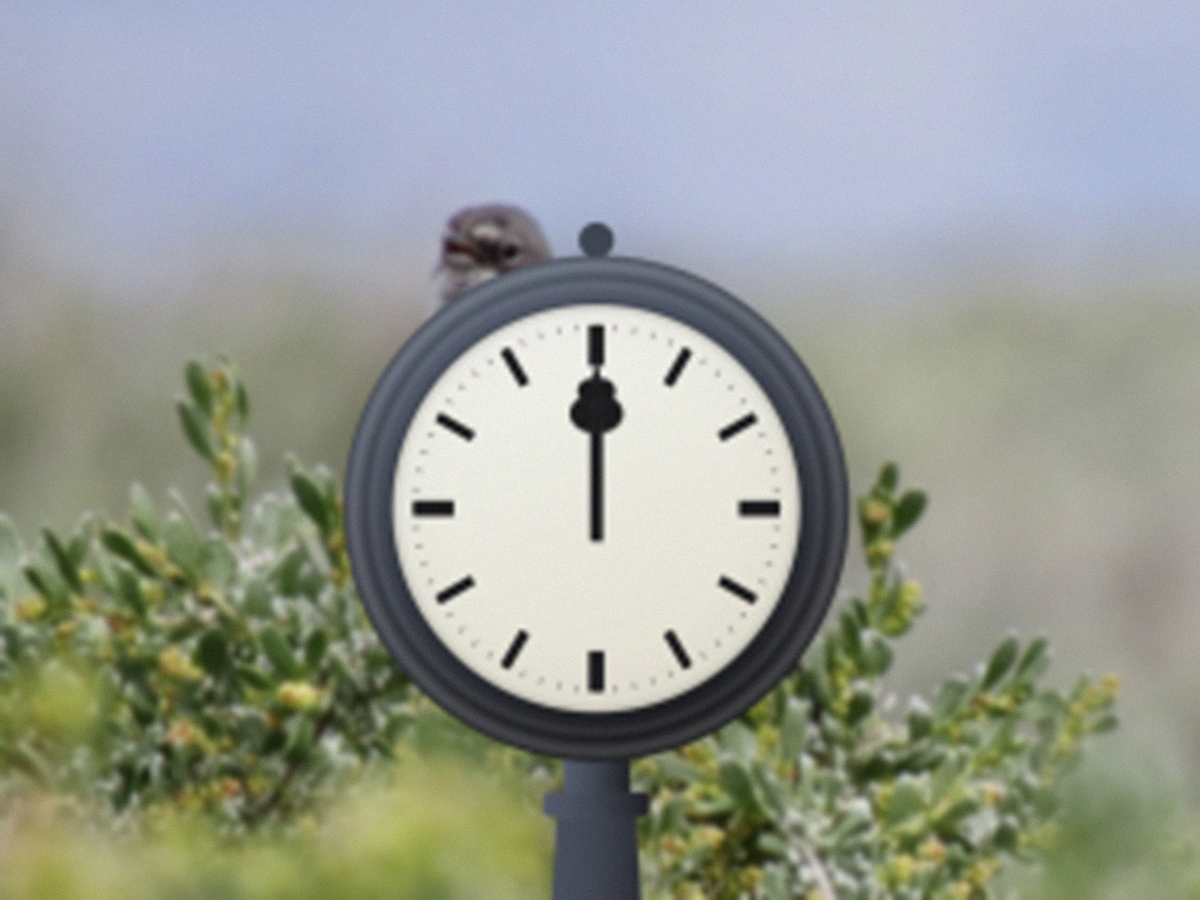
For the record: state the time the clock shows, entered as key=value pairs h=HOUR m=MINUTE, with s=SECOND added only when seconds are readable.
h=12 m=0
